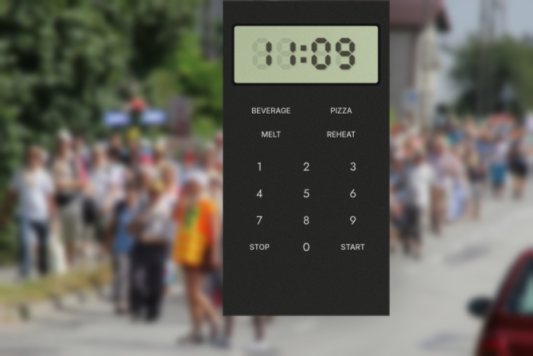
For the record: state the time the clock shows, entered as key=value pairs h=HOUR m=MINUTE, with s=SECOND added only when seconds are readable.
h=11 m=9
